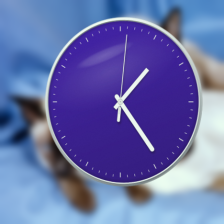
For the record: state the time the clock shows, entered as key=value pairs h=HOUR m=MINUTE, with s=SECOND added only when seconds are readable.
h=1 m=24 s=1
